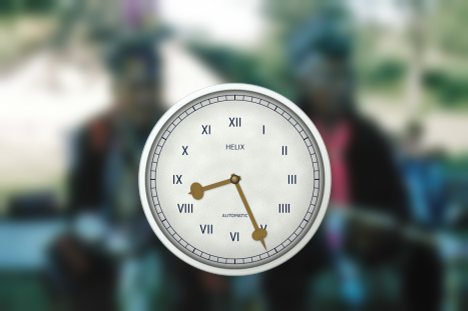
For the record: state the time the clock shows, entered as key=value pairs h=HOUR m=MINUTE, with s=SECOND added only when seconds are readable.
h=8 m=26
